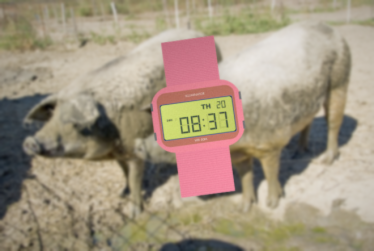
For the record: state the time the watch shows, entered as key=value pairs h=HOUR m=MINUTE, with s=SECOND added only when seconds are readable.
h=8 m=37
